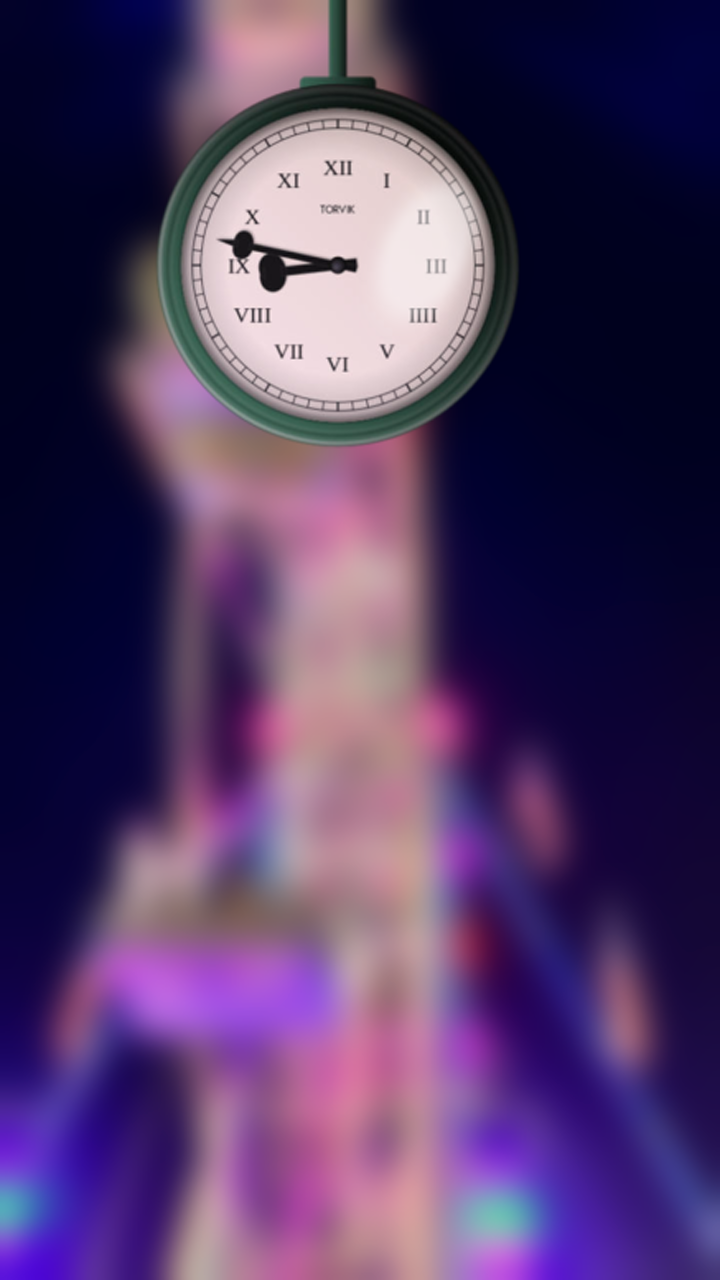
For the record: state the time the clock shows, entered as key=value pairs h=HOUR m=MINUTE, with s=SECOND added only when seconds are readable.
h=8 m=47
